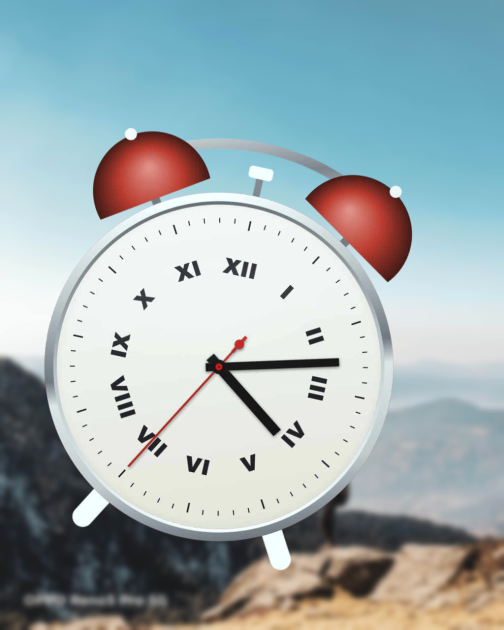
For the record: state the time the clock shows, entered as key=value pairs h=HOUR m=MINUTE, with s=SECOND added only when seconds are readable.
h=4 m=12 s=35
